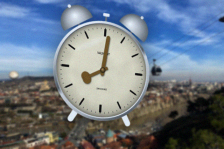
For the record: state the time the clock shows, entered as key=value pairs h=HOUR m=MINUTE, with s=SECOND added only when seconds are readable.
h=8 m=1
